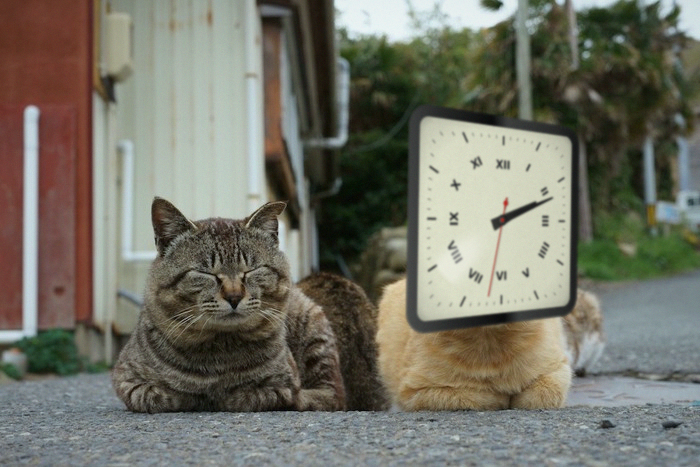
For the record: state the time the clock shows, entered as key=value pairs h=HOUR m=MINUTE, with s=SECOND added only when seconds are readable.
h=2 m=11 s=32
